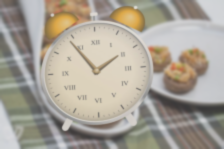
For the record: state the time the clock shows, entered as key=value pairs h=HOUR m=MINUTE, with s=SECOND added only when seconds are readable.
h=1 m=54
